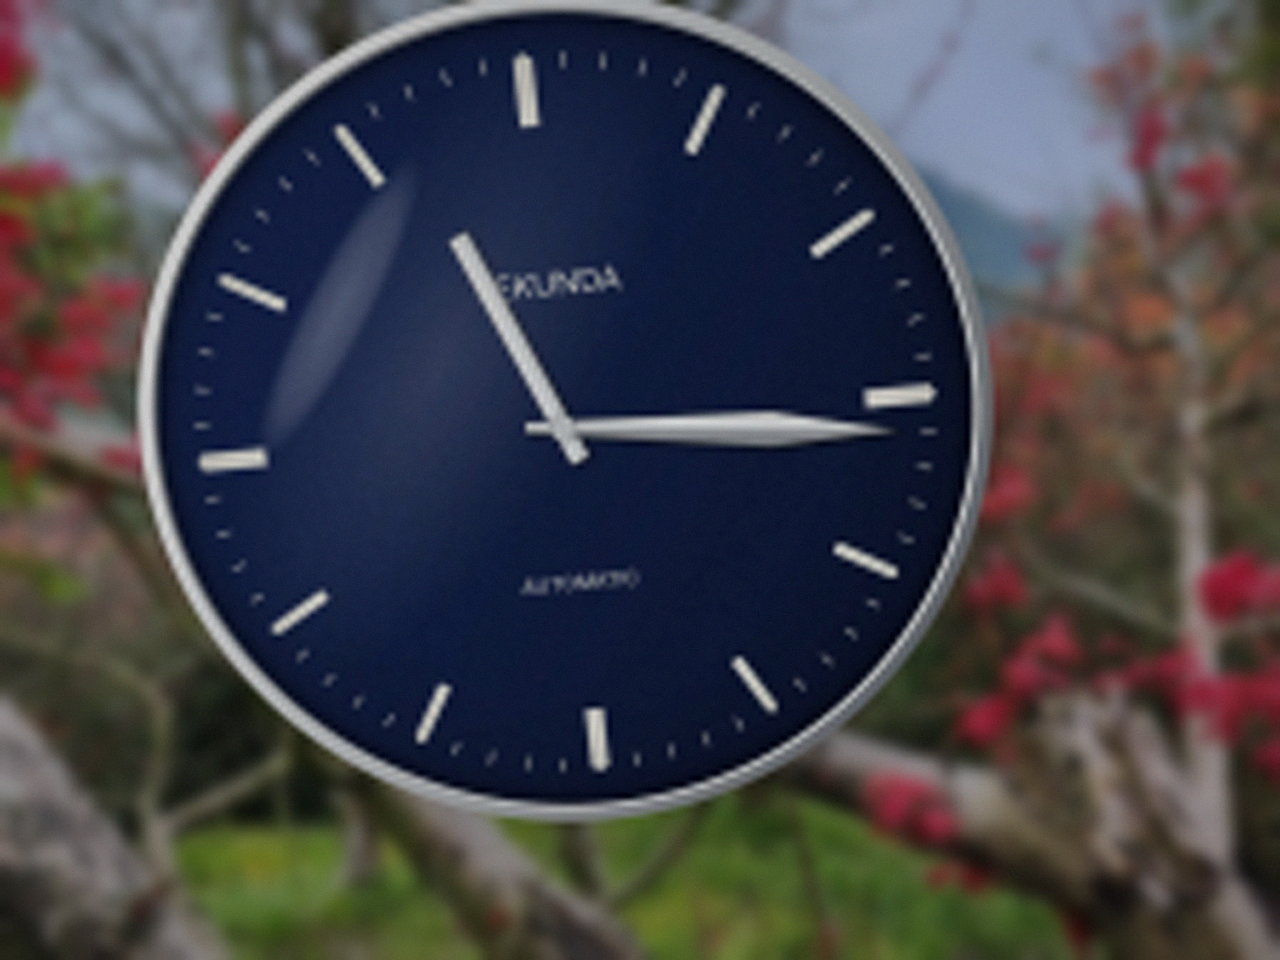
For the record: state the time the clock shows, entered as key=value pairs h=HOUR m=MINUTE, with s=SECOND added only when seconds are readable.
h=11 m=16
